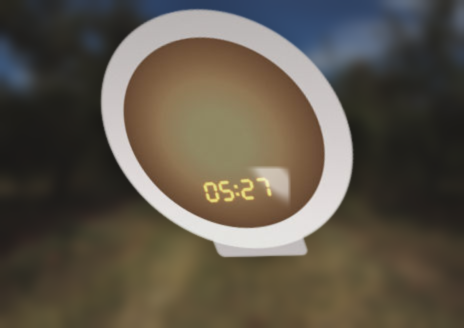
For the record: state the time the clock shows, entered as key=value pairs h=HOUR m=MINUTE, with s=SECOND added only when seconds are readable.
h=5 m=27
